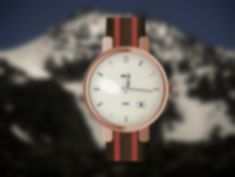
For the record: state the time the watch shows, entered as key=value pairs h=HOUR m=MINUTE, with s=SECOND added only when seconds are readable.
h=12 m=16
